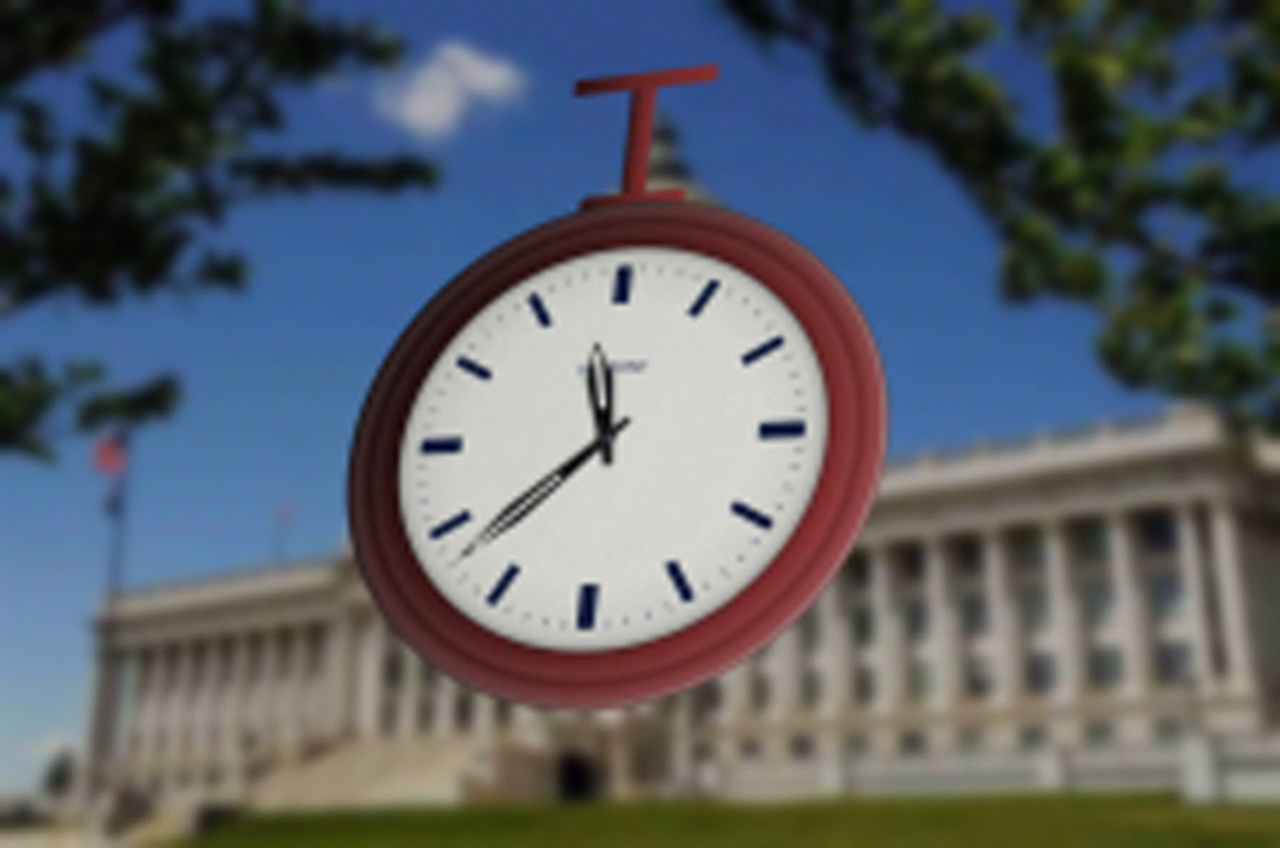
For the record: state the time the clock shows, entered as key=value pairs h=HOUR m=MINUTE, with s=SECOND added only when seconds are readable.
h=11 m=38
